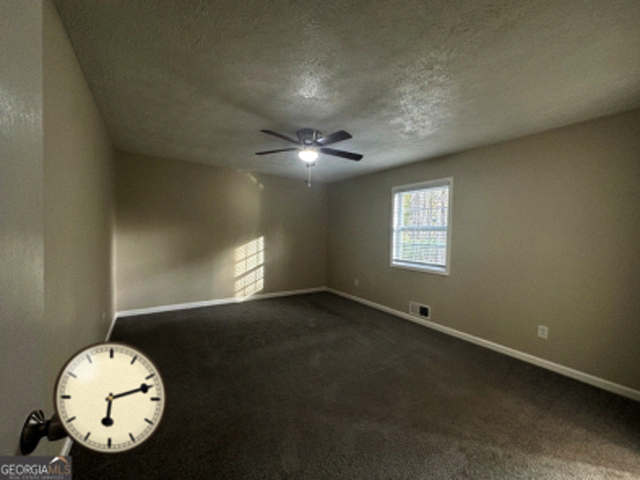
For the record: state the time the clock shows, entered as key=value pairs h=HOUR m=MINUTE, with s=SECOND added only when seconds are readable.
h=6 m=12
